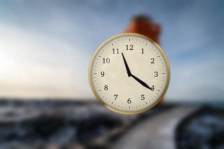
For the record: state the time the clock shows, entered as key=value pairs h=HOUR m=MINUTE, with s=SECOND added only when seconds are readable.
h=11 m=21
